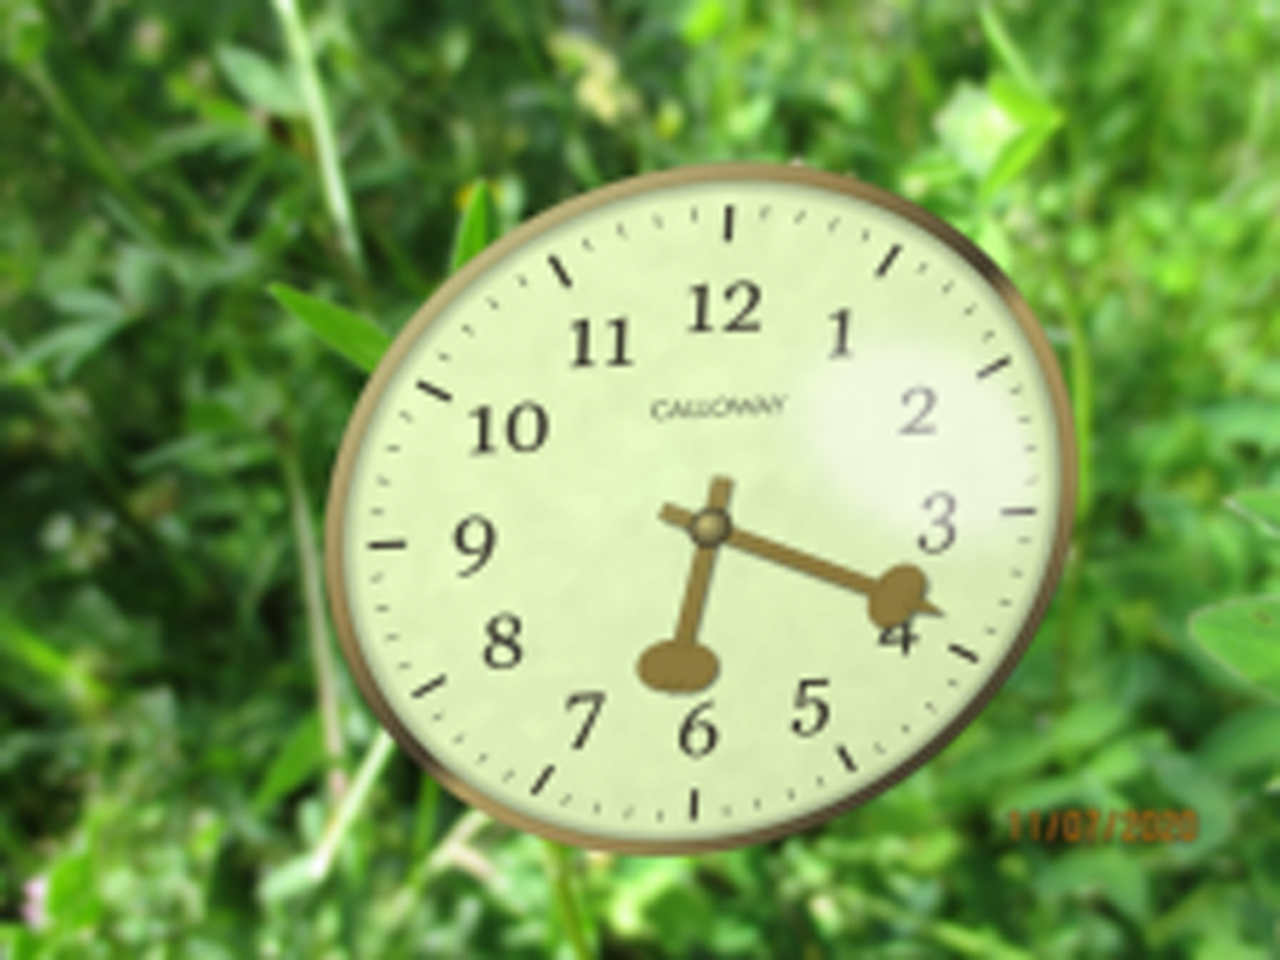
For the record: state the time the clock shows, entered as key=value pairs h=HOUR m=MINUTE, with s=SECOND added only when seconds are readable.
h=6 m=19
